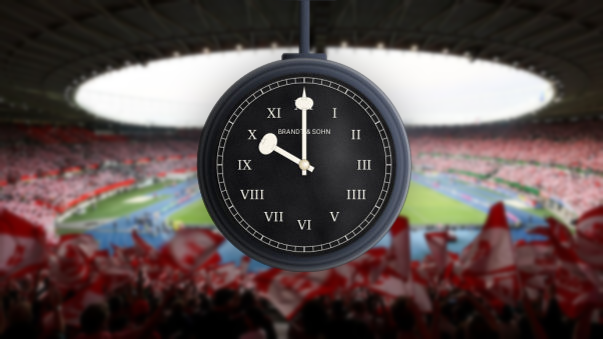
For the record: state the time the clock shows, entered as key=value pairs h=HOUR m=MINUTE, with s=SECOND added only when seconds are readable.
h=10 m=0
